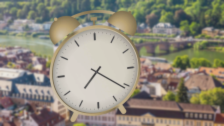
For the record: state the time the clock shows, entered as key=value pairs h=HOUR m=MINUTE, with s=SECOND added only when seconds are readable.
h=7 m=21
